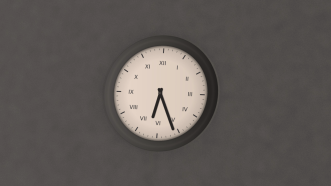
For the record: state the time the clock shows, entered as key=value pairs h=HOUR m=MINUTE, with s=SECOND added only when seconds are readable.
h=6 m=26
